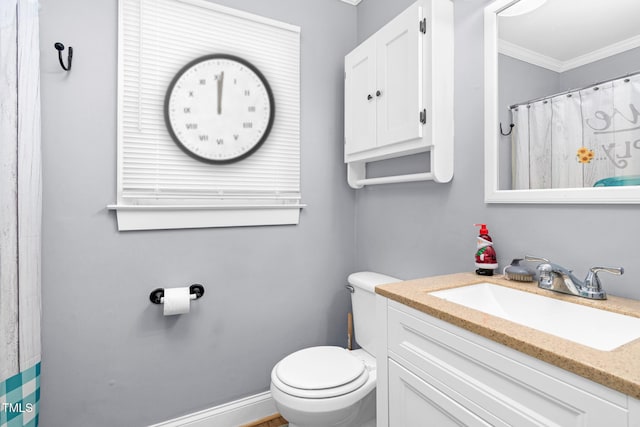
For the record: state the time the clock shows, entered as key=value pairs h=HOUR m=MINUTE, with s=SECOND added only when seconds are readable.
h=12 m=1
